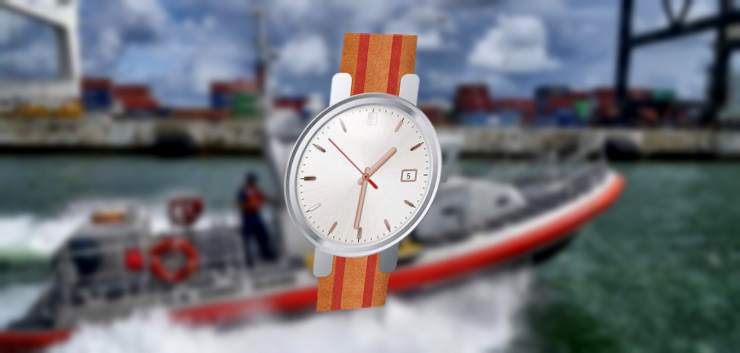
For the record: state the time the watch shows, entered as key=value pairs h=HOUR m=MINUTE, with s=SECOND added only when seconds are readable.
h=1 m=30 s=52
